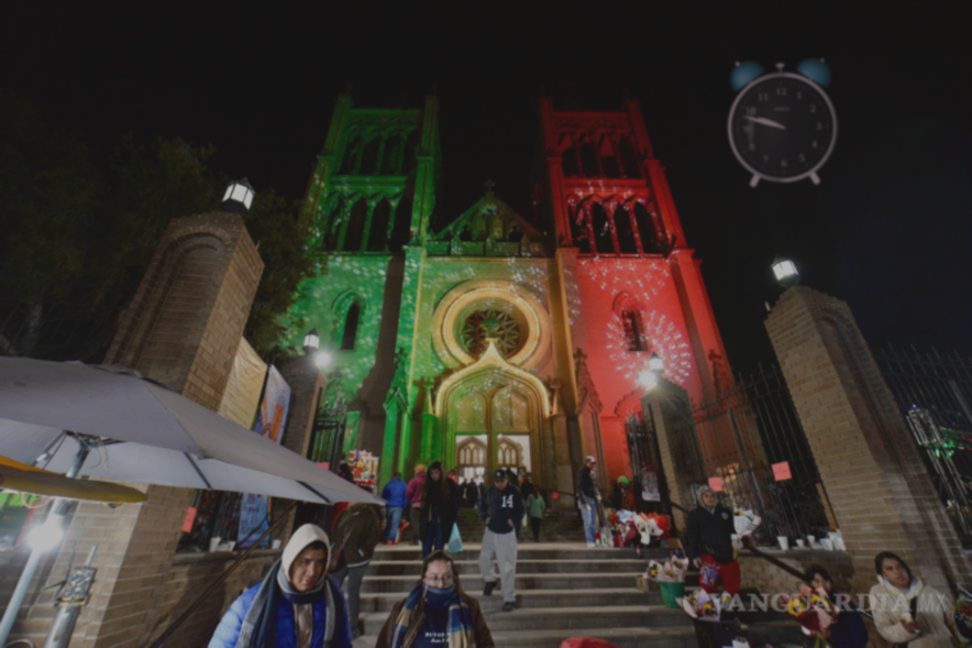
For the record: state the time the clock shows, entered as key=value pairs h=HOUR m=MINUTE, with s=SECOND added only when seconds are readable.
h=9 m=48
